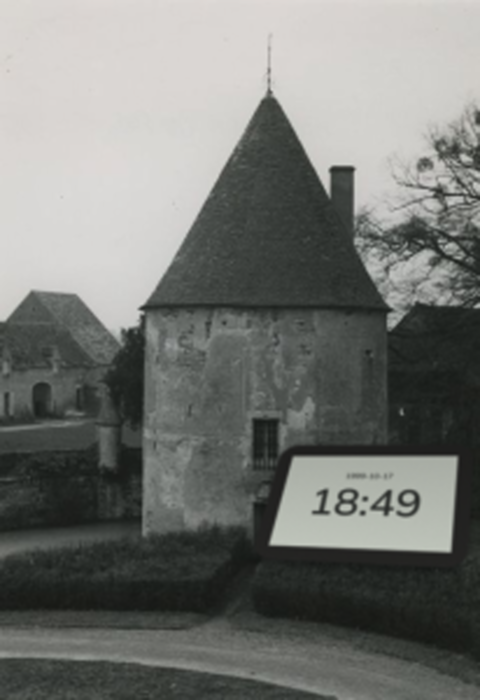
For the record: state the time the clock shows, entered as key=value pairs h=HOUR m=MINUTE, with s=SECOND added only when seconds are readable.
h=18 m=49
